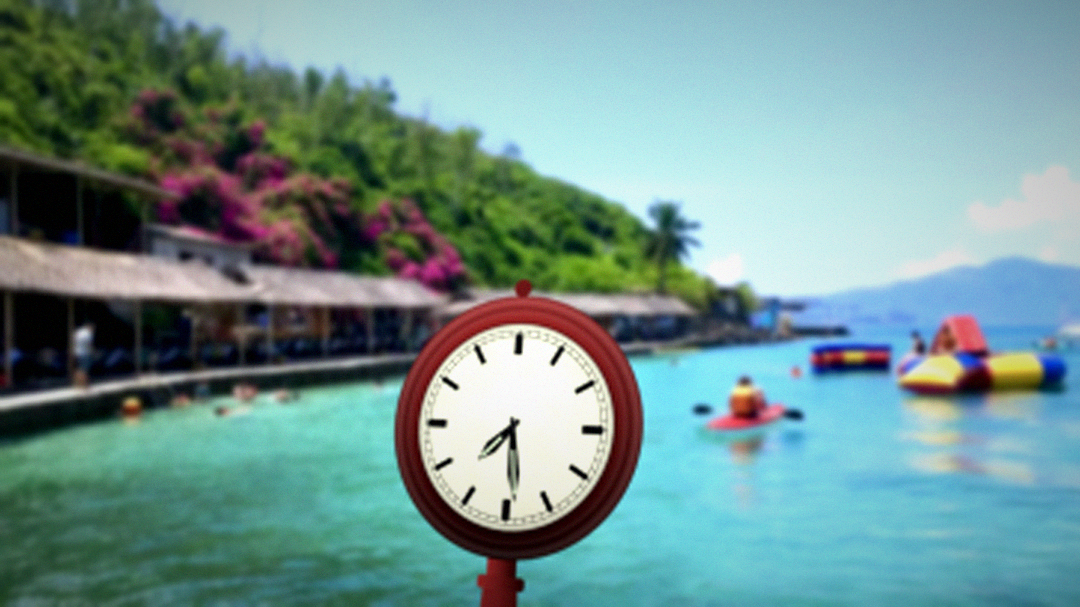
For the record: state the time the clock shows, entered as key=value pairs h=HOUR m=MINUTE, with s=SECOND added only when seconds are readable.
h=7 m=29
